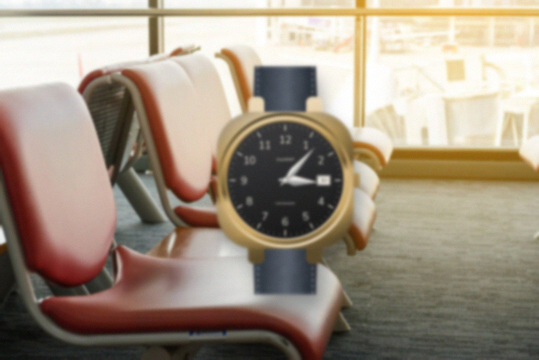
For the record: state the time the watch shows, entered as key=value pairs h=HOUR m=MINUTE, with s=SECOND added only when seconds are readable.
h=3 m=7
